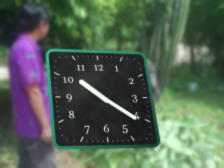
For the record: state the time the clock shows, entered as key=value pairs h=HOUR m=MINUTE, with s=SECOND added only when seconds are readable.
h=10 m=21
